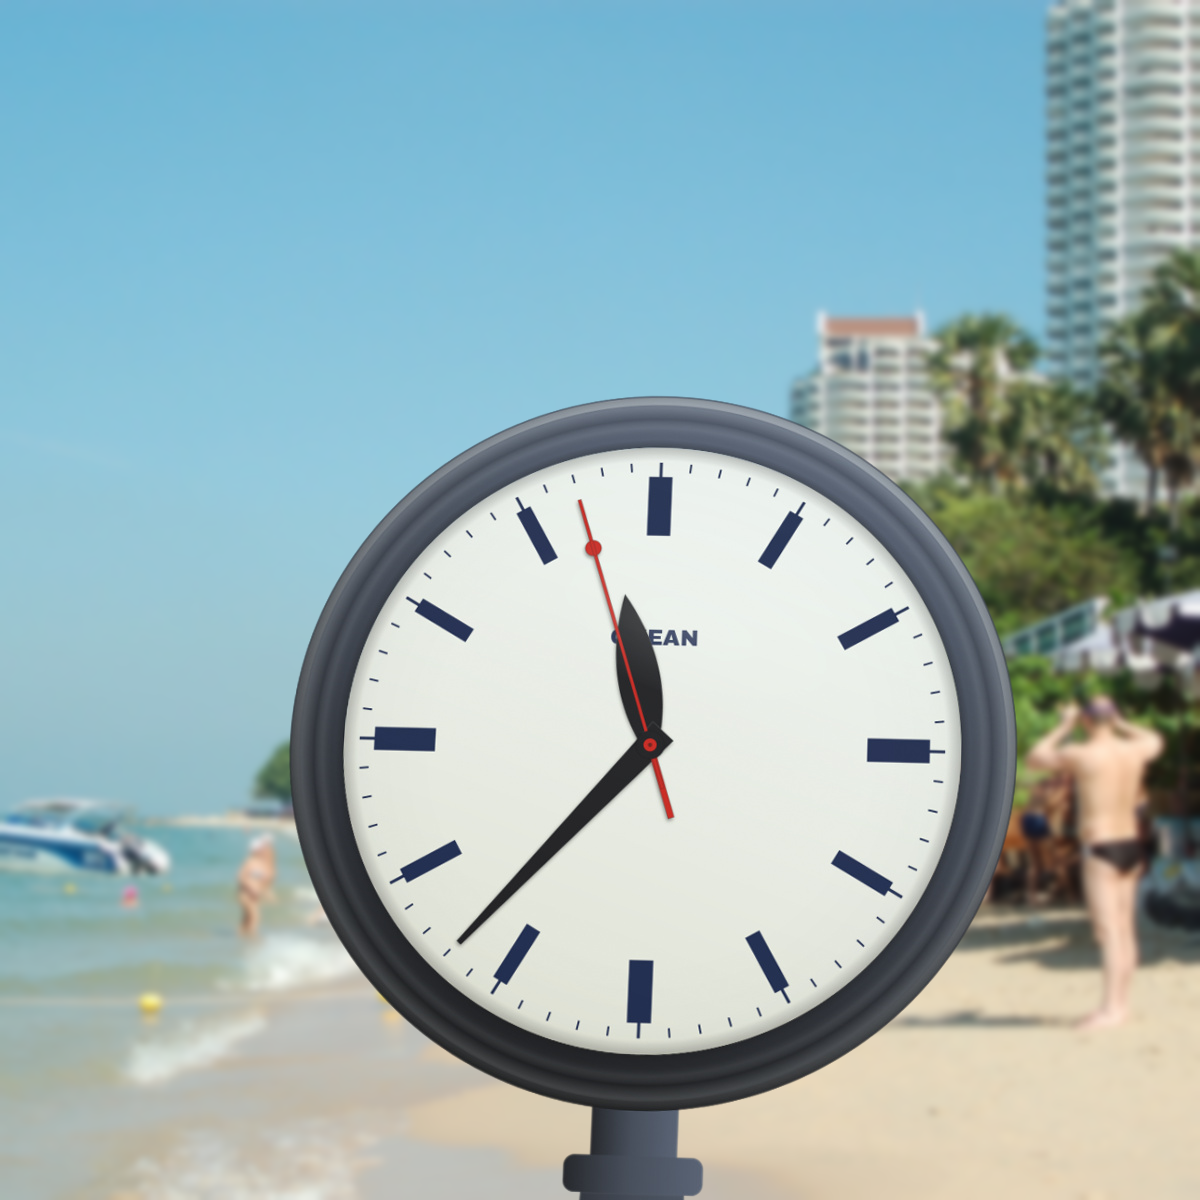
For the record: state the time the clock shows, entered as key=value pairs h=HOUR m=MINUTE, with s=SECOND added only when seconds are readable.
h=11 m=36 s=57
